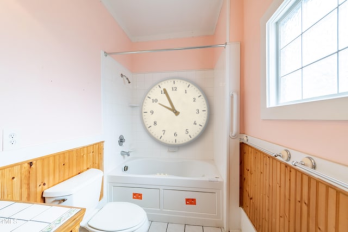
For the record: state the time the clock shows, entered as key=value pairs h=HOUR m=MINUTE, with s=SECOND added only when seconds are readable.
h=9 m=56
